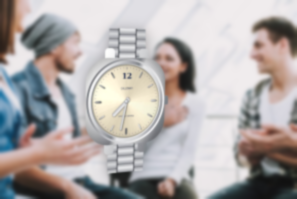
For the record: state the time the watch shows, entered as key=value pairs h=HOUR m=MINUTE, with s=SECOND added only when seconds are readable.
h=7 m=32
